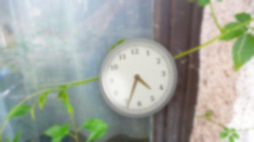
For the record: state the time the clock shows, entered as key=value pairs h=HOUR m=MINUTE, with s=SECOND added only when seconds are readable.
h=4 m=34
